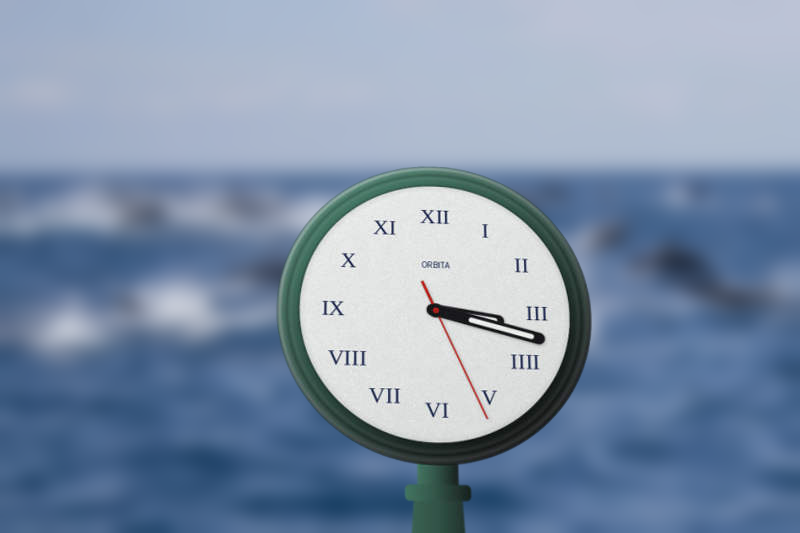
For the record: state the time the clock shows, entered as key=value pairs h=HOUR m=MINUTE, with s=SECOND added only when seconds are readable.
h=3 m=17 s=26
